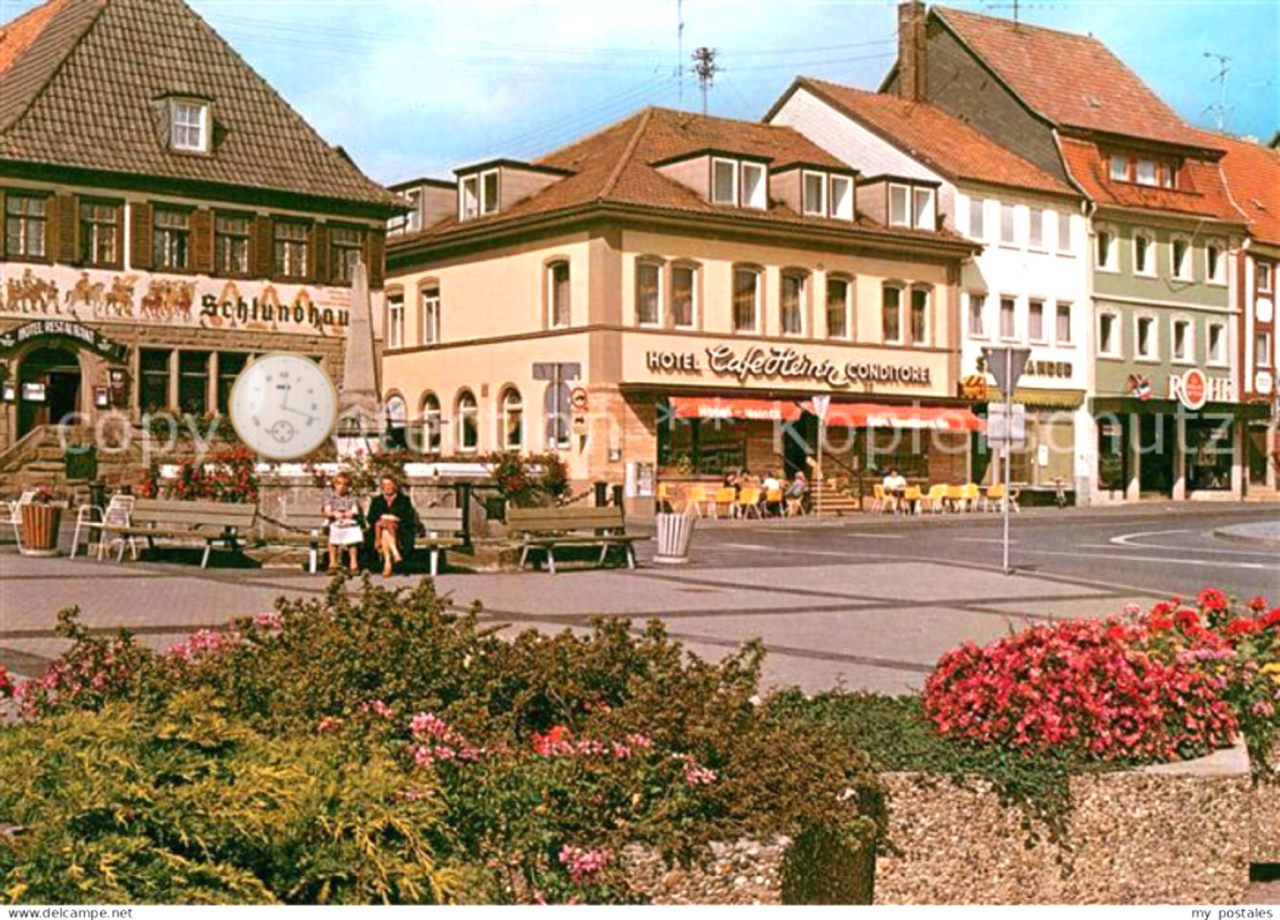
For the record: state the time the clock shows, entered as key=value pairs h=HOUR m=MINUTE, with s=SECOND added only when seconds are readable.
h=12 m=18
